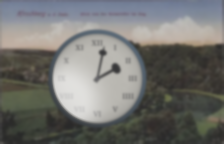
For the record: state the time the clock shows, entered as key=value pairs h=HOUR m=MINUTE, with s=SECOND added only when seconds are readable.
h=2 m=2
